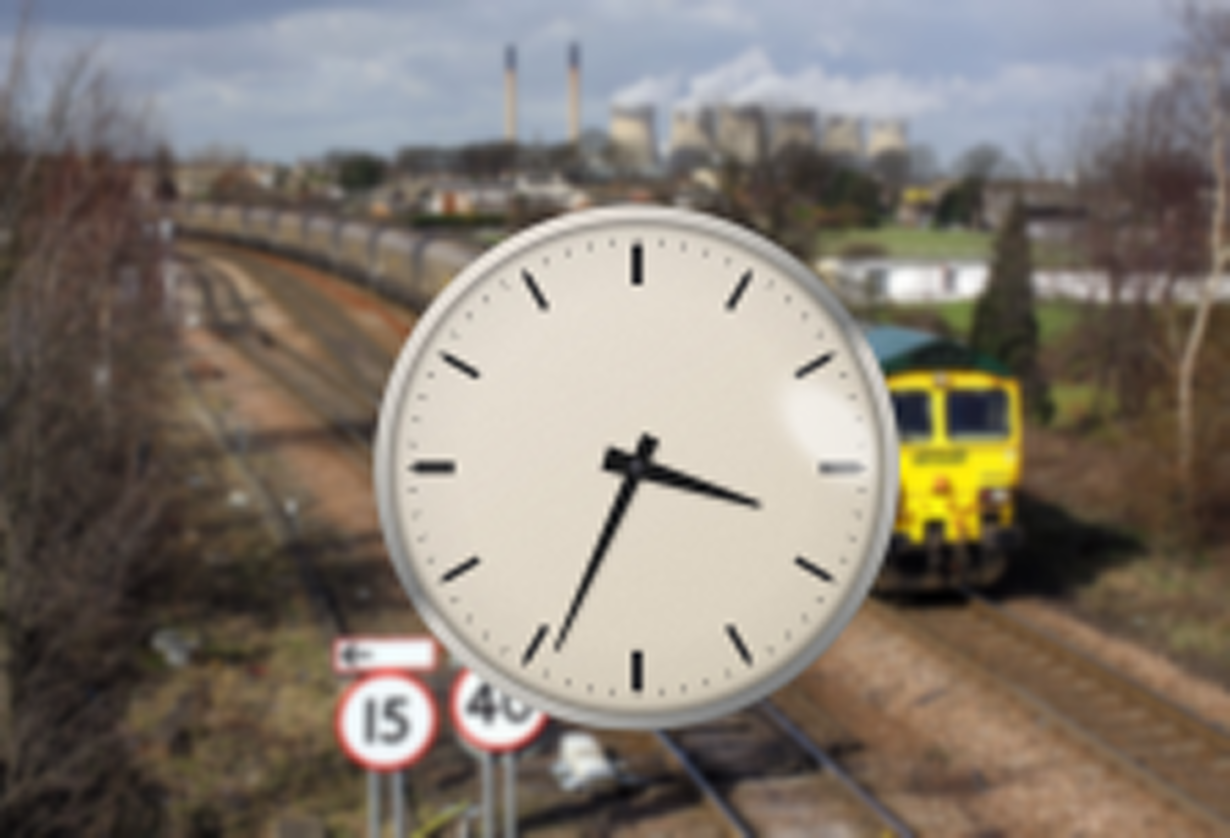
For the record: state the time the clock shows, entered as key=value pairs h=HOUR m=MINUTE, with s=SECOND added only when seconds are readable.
h=3 m=34
